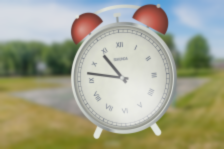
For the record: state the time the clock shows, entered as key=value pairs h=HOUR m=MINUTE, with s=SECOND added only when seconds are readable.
h=10 m=47
